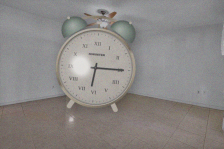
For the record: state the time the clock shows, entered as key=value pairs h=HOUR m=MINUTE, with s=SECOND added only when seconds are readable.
h=6 m=15
